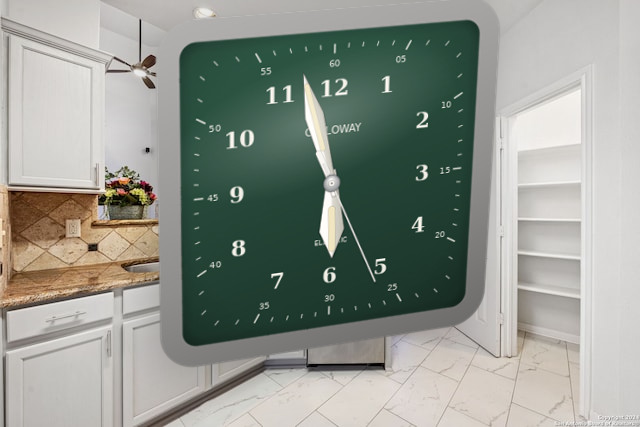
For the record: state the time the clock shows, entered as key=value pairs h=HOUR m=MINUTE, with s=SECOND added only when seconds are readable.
h=5 m=57 s=26
